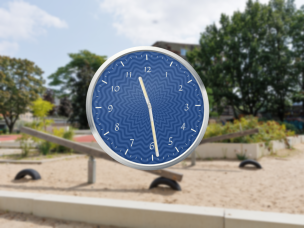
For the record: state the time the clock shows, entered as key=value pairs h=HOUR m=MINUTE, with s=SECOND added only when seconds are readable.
h=11 m=29
